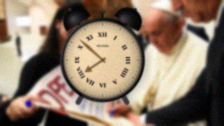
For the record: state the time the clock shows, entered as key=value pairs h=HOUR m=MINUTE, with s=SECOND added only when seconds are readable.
h=7 m=52
